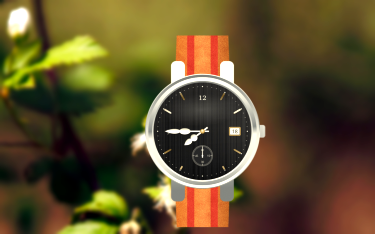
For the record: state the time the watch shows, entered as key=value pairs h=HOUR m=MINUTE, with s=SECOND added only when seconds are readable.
h=7 m=45
